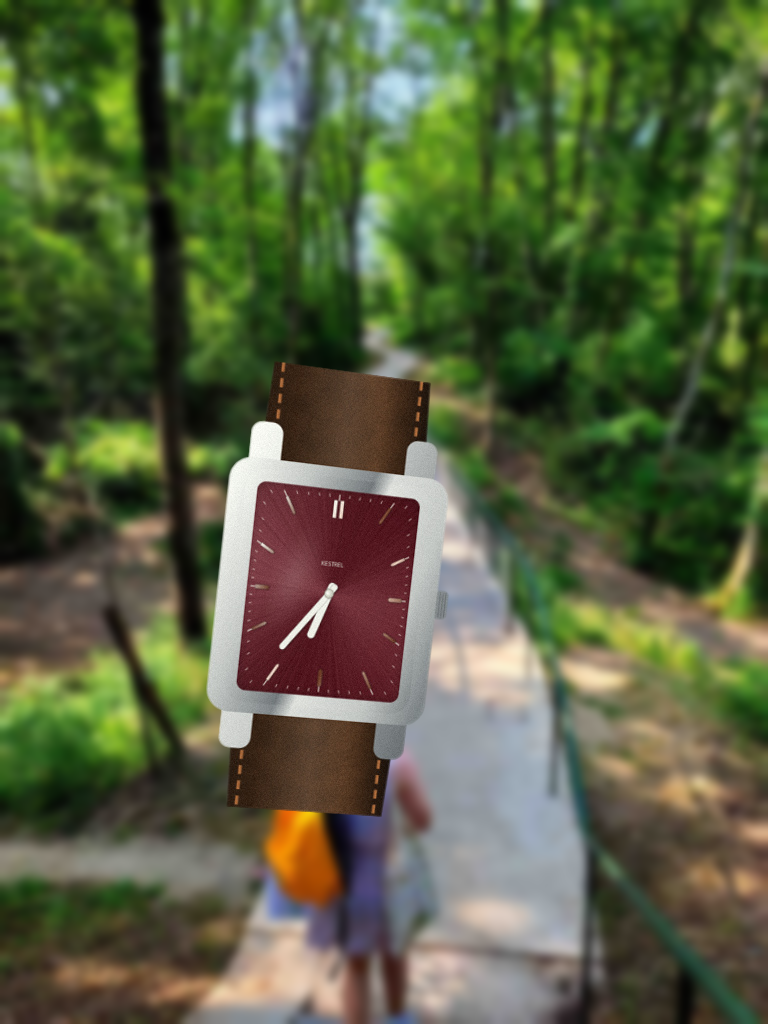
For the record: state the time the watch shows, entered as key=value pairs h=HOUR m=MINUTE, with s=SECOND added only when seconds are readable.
h=6 m=36
